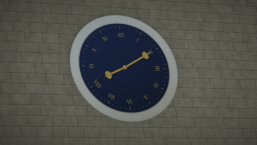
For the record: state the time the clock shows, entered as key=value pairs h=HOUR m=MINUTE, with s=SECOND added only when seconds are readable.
h=8 m=10
